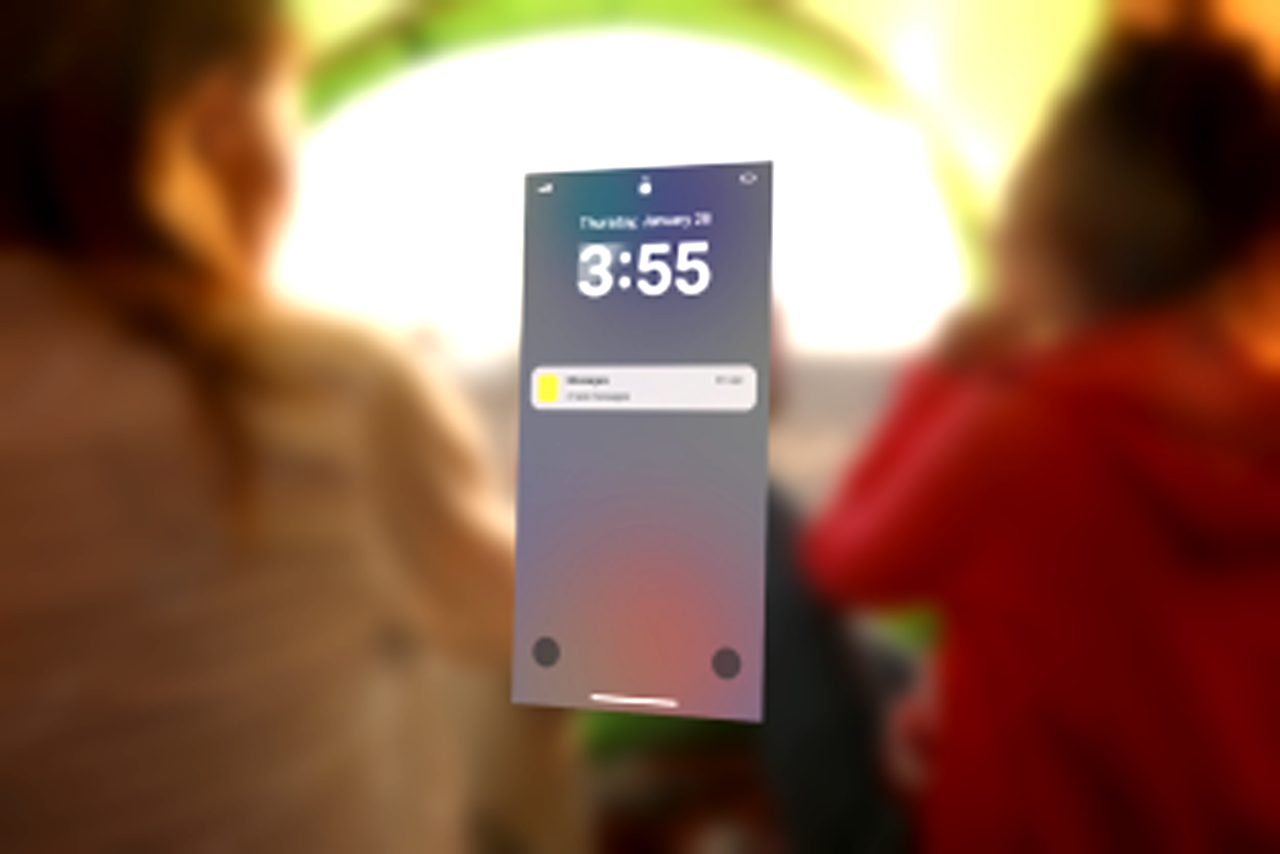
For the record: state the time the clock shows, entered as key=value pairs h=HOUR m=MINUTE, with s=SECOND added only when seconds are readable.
h=3 m=55
